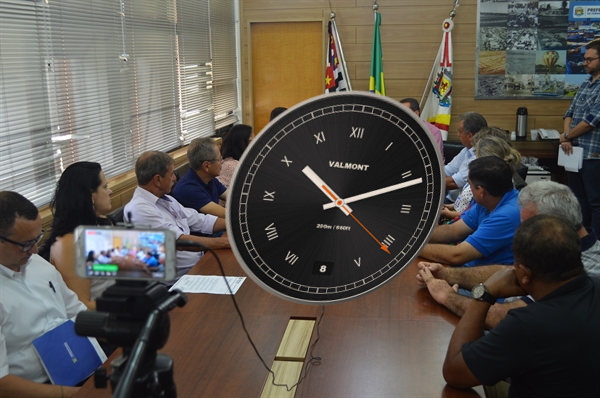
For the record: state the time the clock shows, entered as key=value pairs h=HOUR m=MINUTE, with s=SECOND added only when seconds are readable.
h=10 m=11 s=21
